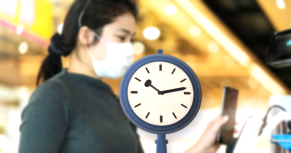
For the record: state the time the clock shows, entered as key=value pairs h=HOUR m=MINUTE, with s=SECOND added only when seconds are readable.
h=10 m=13
